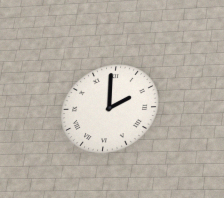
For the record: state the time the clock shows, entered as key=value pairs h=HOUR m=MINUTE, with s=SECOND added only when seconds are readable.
h=1 m=59
